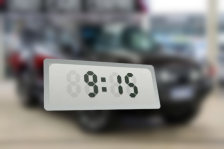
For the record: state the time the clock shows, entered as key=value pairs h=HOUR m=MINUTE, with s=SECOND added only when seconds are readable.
h=9 m=15
